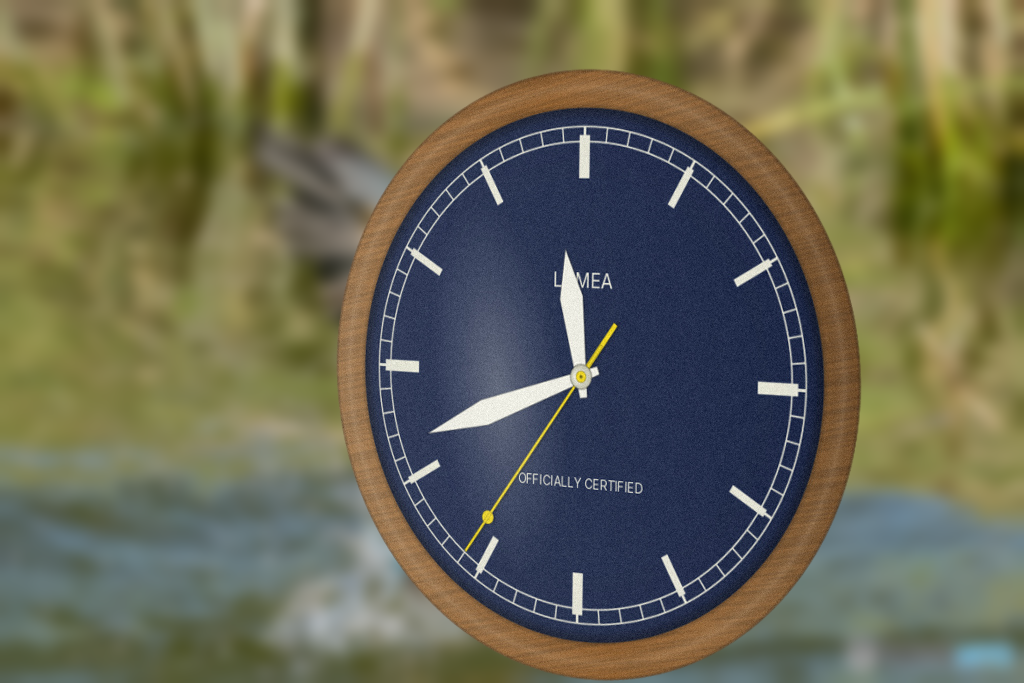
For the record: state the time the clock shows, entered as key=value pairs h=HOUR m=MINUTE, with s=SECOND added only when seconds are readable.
h=11 m=41 s=36
